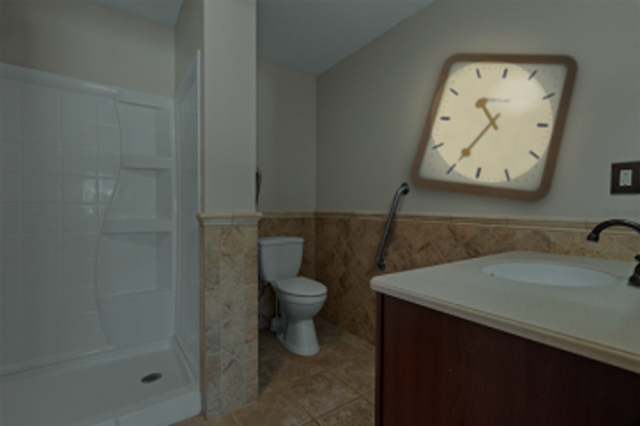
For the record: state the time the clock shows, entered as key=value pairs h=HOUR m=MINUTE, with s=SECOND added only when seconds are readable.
h=10 m=35
